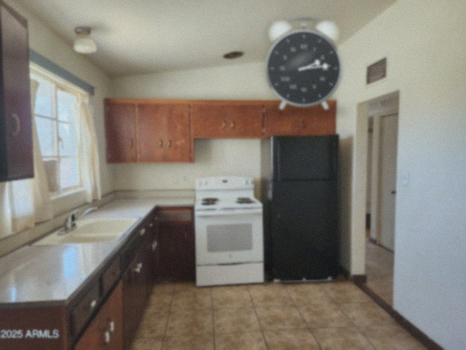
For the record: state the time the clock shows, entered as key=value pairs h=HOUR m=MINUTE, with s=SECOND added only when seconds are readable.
h=2 m=14
